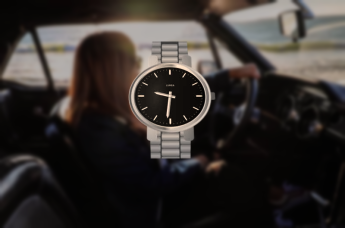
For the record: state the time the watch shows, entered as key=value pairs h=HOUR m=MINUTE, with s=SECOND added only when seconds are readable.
h=9 m=31
